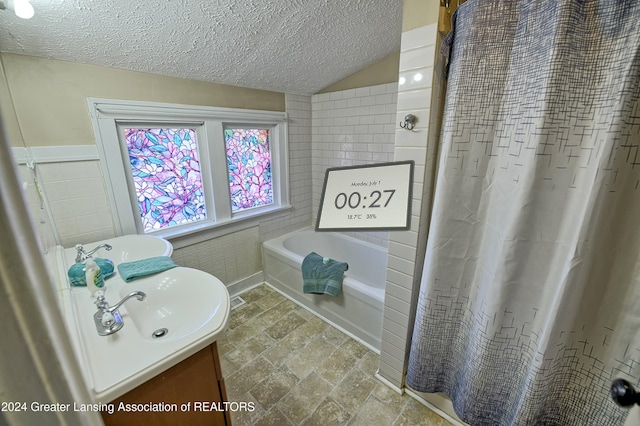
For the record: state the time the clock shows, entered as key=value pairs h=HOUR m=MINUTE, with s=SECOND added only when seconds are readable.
h=0 m=27
